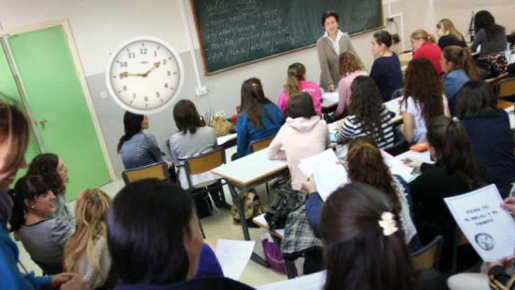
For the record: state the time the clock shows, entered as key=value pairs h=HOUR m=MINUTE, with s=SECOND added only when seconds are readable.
h=1 m=46
